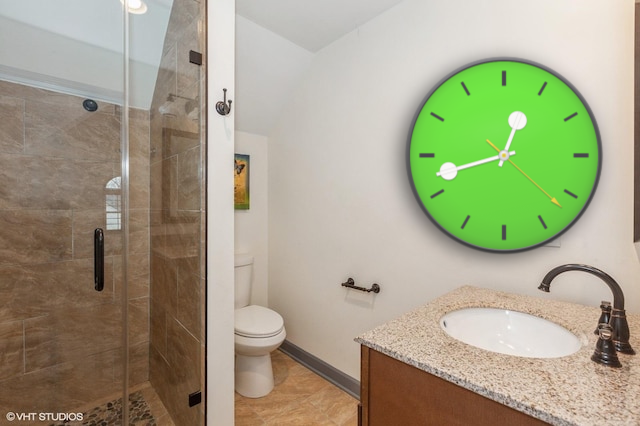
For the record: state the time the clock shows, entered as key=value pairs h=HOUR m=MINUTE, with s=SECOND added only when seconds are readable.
h=12 m=42 s=22
